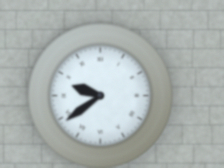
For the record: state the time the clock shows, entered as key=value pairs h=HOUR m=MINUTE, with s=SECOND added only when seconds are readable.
h=9 m=39
